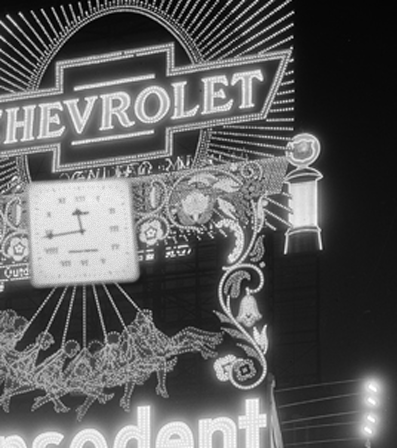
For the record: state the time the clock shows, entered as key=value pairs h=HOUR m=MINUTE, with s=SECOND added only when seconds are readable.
h=11 m=44
